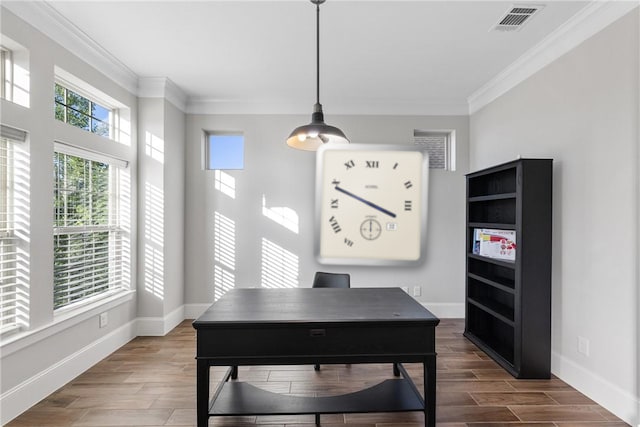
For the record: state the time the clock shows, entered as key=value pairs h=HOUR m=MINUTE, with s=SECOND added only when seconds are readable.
h=3 m=49
